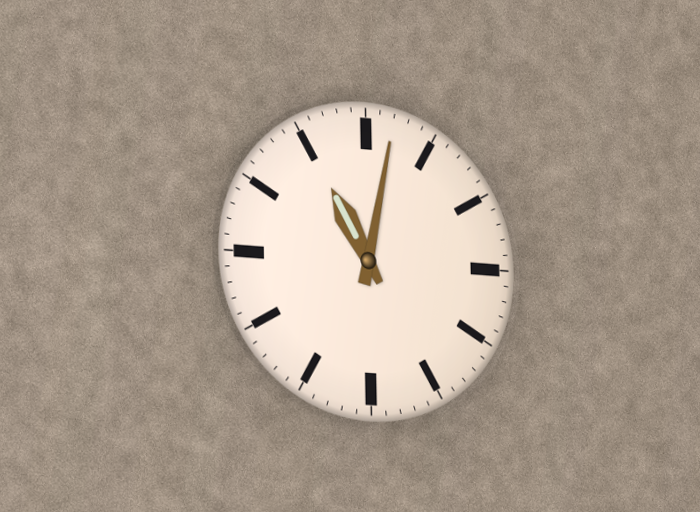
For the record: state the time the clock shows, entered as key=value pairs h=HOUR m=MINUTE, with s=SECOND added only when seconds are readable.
h=11 m=2
